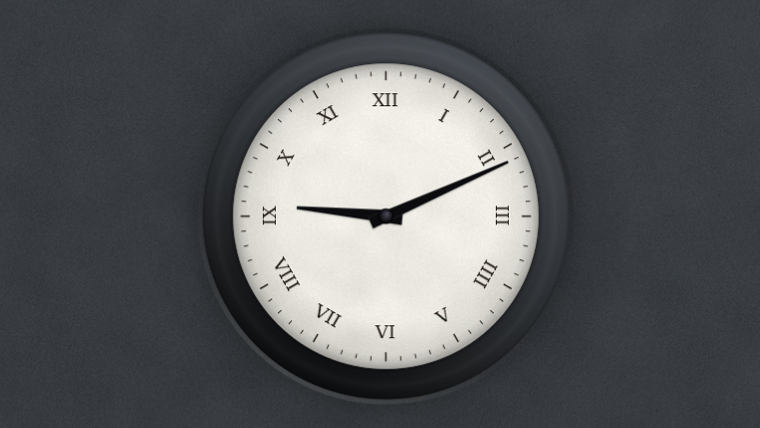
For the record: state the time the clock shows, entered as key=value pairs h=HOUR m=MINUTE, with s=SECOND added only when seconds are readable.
h=9 m=11
